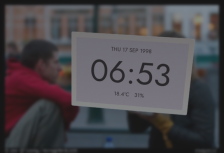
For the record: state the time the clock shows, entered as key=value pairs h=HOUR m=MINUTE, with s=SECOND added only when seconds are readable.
h=6 m=53
